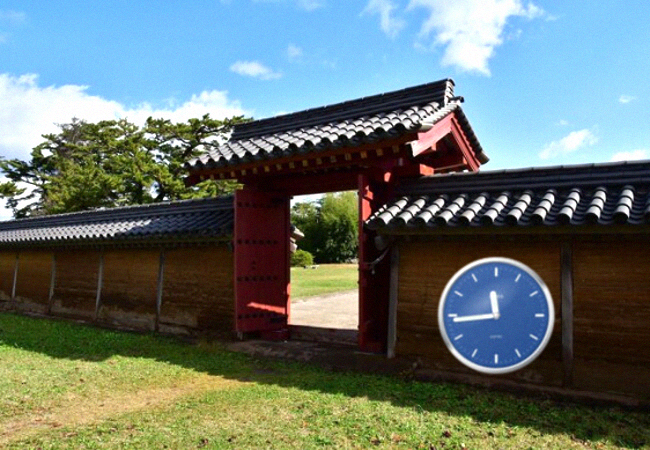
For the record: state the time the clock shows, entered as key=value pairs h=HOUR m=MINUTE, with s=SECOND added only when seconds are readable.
h=11 m=44
